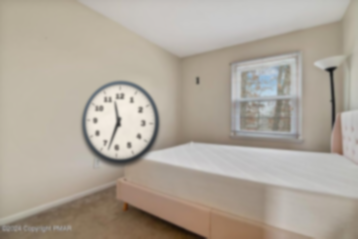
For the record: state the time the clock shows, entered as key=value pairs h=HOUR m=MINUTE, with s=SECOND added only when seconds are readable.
h=11 m=33
